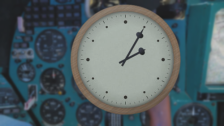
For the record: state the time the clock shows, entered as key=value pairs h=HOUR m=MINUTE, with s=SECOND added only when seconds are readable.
h=2 m=5
